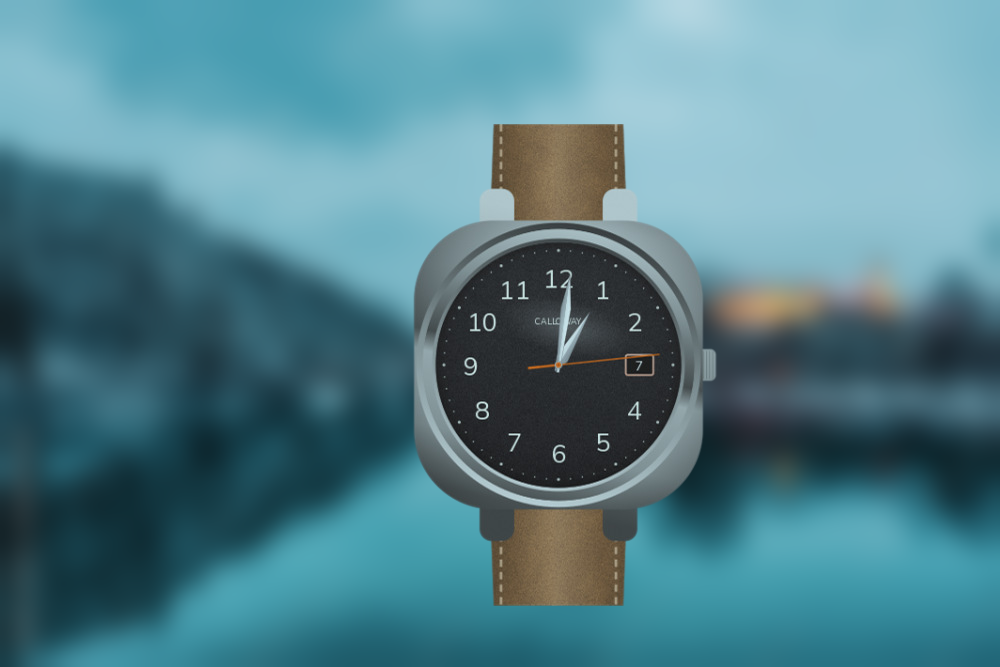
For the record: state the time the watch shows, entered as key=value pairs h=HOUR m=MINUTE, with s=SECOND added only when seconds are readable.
h=1 m=1 s=14
